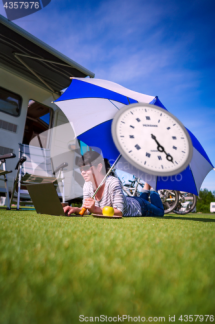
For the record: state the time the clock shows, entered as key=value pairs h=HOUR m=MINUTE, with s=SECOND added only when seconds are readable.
h=5 m=26
